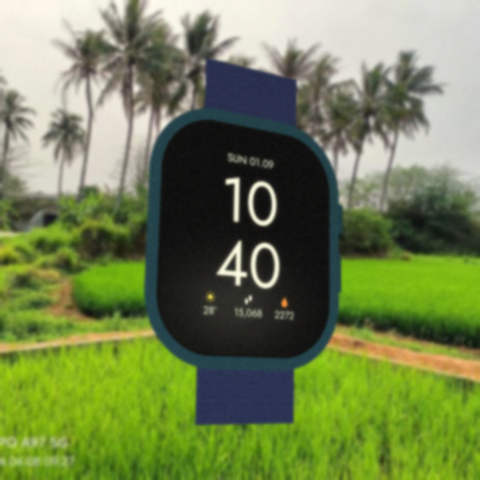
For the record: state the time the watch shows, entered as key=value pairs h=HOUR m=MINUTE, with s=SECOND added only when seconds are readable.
h=10 m=40
